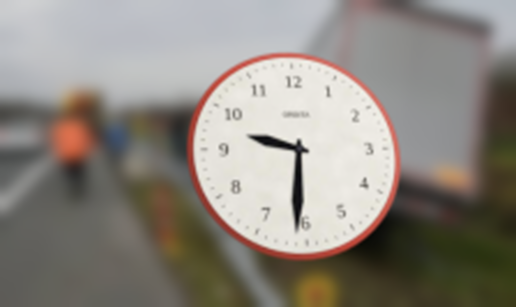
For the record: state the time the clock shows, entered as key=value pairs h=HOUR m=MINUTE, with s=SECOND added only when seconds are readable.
h=9 m=31
